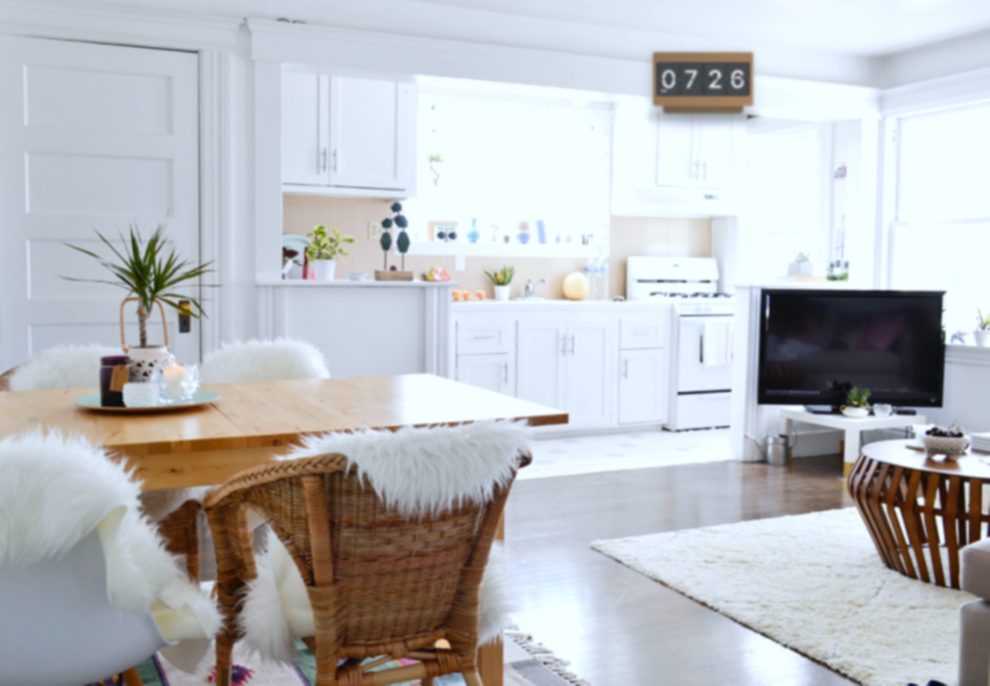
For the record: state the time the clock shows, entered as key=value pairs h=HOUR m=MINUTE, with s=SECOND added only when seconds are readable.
h=7 m=26
